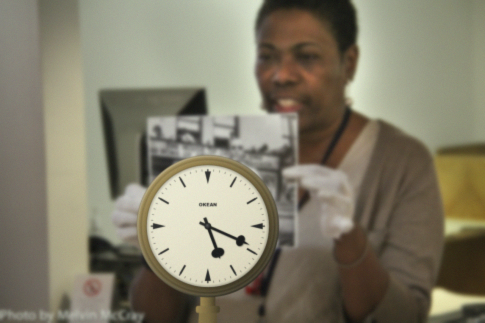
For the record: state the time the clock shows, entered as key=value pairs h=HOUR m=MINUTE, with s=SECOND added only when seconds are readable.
h=5 m=19
